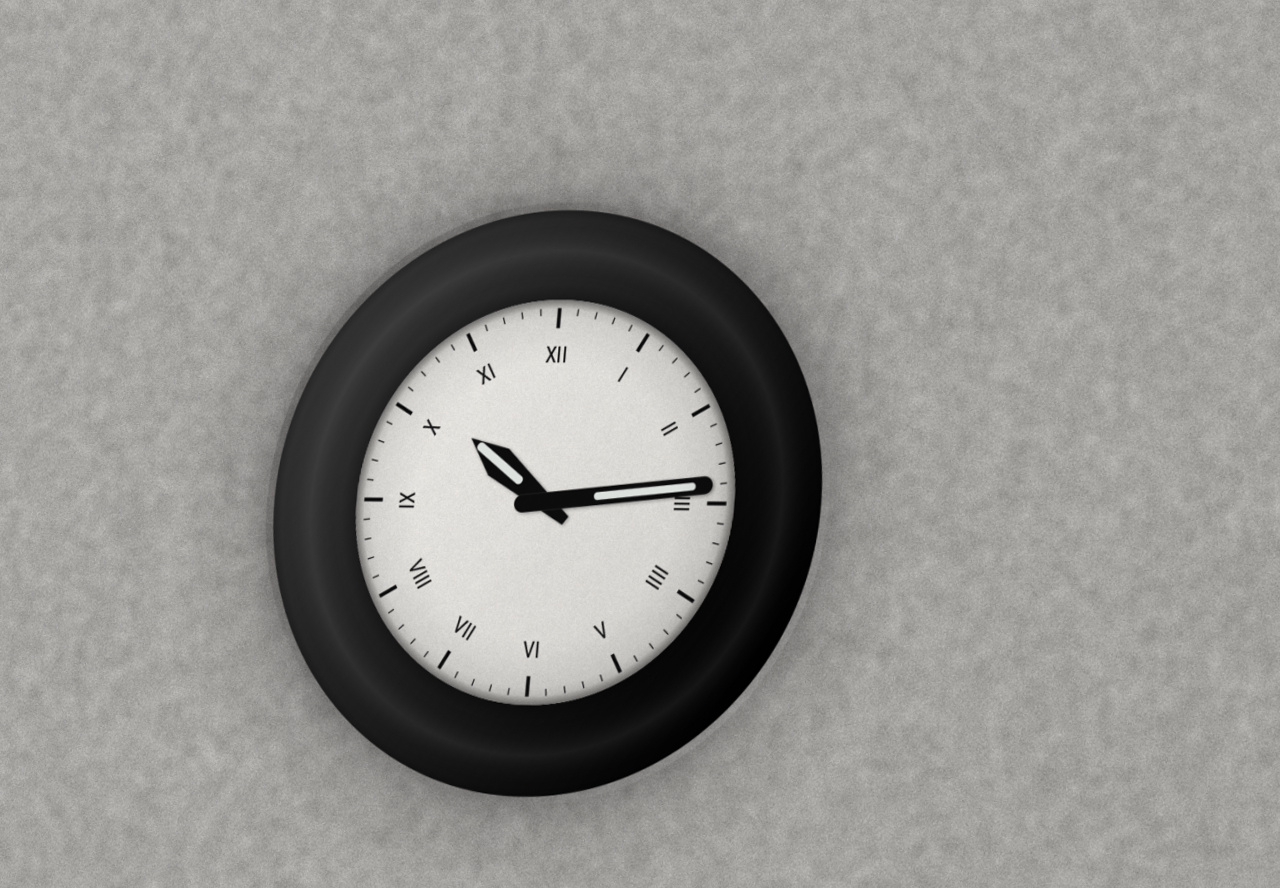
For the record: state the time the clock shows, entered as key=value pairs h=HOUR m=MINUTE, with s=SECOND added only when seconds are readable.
h=10 m=14
